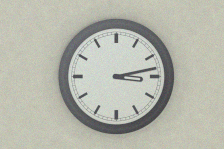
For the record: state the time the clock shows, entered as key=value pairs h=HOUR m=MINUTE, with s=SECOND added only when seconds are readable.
h=3 m=13
